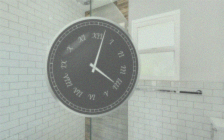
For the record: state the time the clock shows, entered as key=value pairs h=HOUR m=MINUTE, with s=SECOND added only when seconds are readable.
h=4 m=2
